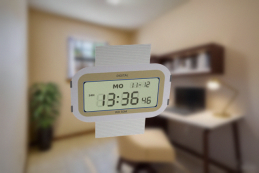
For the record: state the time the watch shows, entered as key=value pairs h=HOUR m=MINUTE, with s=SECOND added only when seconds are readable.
h=13 m=36 s=46
